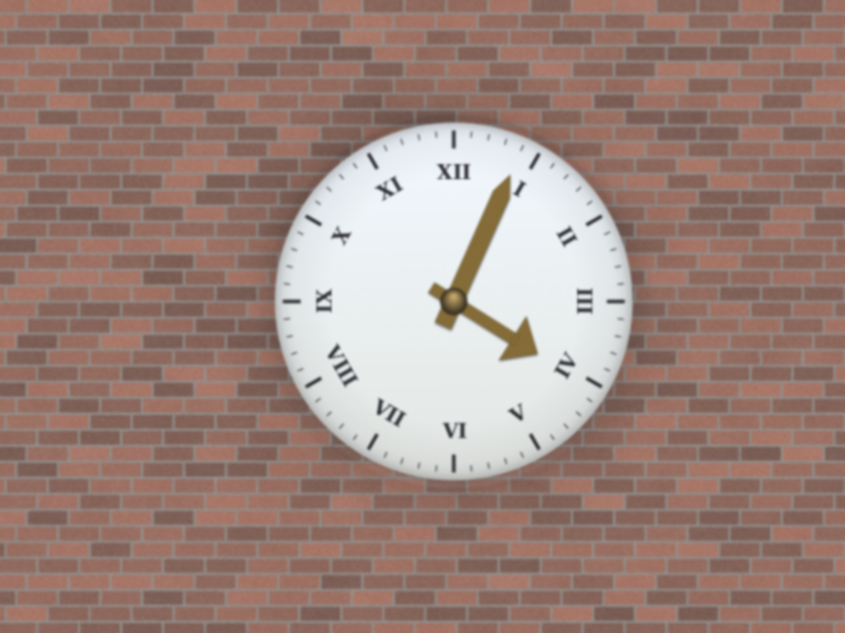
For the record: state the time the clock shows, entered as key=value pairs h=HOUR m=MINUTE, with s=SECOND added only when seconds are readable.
h=4 m=4
